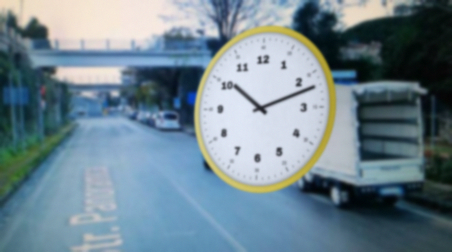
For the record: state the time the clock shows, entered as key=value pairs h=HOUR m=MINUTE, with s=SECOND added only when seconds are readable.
h=10 m=12
